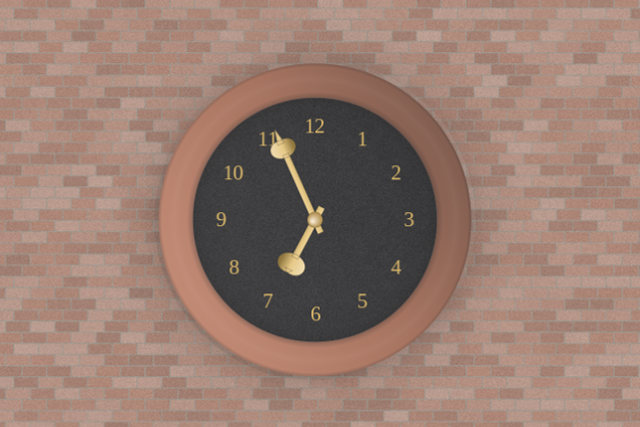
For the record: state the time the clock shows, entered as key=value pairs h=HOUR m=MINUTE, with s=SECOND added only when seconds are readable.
h=6 m=56
